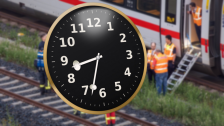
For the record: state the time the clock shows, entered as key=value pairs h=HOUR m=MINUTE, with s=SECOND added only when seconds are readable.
h=8 m=33
